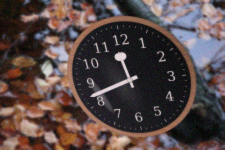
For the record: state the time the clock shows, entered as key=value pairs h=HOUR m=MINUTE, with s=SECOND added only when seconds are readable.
h=11 m=42
